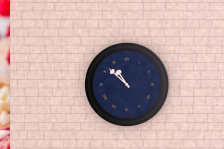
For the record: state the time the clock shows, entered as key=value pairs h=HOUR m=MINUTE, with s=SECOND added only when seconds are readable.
h=10 m=52
